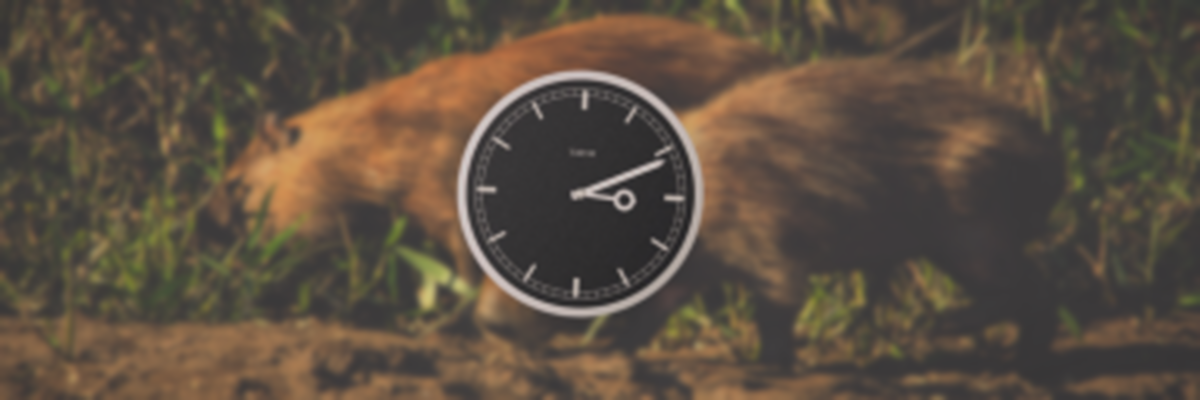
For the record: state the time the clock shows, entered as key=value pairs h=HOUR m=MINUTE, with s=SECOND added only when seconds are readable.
h=3 m=11
